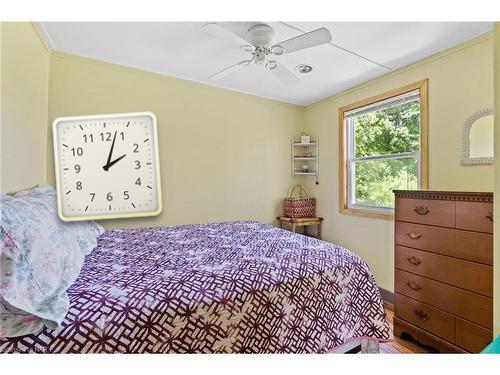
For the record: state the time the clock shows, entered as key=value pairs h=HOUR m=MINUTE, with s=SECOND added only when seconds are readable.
h=2 m=3
